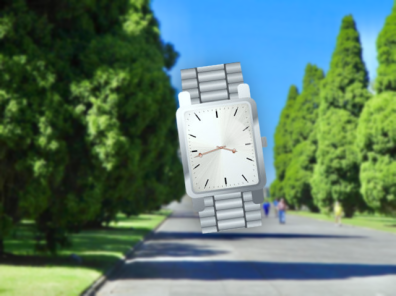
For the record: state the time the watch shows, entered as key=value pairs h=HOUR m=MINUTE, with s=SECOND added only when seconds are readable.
h=3 m=43
